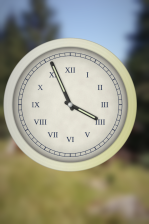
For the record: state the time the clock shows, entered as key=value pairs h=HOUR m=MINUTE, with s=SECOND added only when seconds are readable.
h=3 m=56
